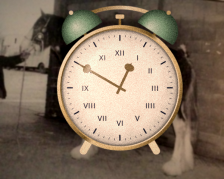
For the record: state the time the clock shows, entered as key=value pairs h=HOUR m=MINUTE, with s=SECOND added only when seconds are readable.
h=12 m=50
